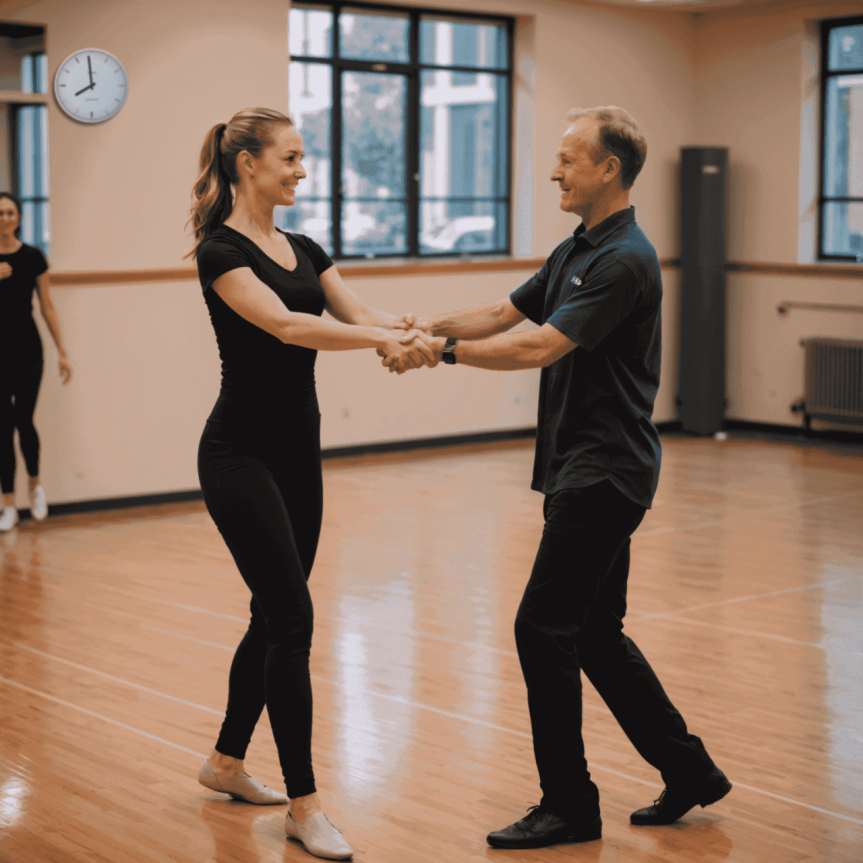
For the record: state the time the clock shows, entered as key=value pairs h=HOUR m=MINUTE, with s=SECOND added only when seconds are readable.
h=7 m=59
